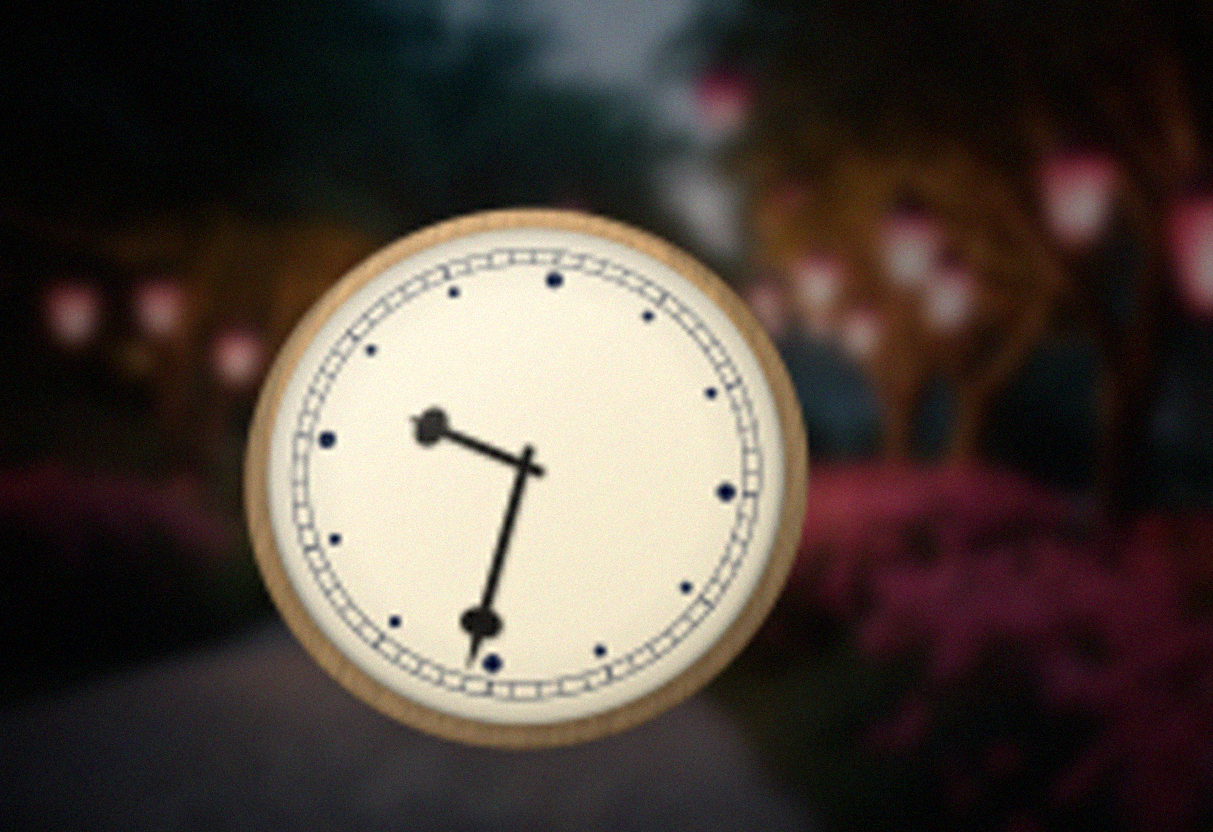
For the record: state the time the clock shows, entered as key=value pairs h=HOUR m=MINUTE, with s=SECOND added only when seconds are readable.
h=9 m=31
